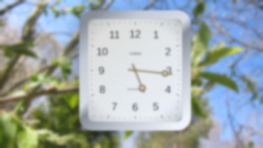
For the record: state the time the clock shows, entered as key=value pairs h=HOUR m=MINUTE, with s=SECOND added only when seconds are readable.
h=5 m=16
